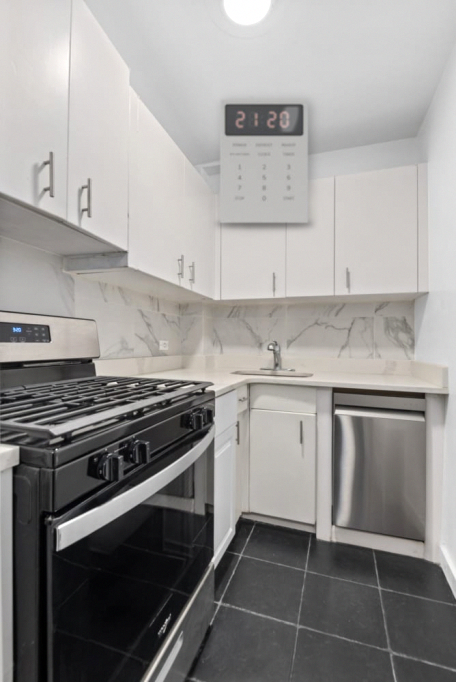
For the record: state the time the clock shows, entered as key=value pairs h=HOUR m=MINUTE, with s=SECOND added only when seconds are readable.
h=21 m=20
